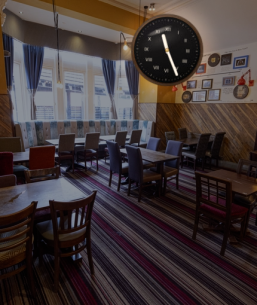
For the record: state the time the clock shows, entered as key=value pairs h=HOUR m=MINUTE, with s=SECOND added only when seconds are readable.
h=11 m=26
